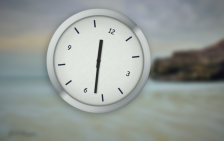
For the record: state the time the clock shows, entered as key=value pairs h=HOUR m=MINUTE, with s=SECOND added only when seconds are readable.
h=11 m=27
